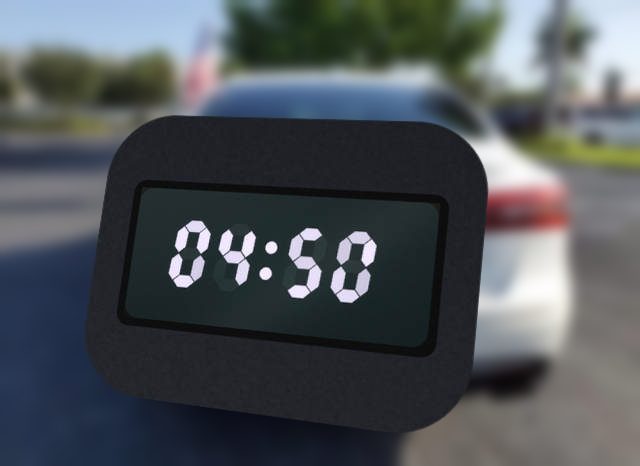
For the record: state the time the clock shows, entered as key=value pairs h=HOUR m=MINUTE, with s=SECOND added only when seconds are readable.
h=4 m=50
